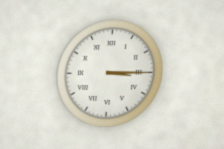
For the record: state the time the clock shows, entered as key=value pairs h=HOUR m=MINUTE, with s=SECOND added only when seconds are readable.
h=3 m=15
